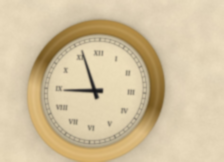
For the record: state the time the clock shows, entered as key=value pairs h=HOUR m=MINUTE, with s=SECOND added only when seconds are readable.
h=8 m=56
